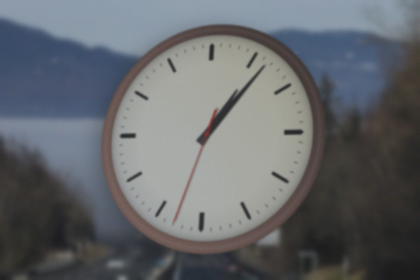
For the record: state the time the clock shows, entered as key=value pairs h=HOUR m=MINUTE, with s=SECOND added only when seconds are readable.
h=1 m=6 s=33
